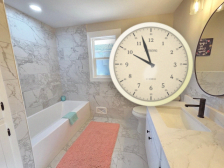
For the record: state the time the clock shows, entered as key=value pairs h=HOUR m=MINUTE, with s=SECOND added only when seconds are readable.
h=9 m=57
